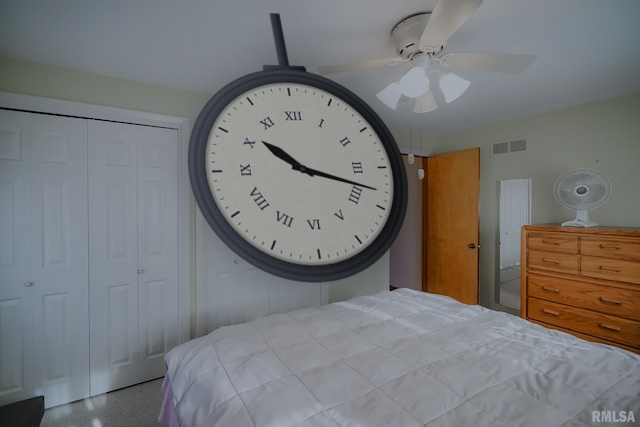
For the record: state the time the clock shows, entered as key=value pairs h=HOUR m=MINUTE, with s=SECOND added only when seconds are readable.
h=10 m=18
